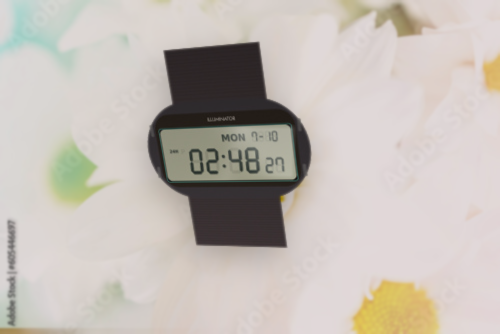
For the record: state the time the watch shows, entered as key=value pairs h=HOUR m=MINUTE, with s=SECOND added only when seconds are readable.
h=2 m=48 s=27
